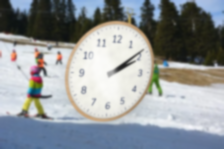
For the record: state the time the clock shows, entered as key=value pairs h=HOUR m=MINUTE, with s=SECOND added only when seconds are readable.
h=2 m=9
